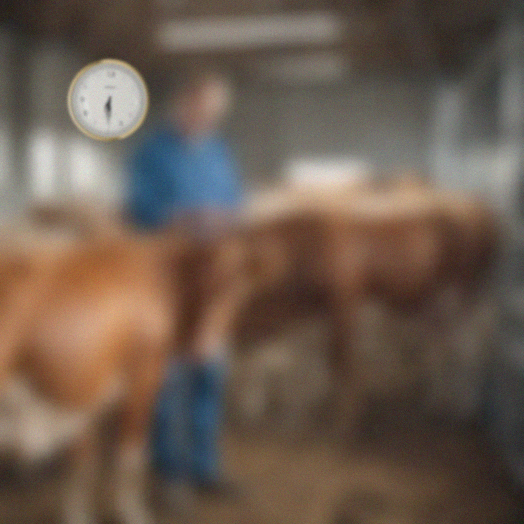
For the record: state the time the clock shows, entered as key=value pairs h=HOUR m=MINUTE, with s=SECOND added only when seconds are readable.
h=6 m=30
